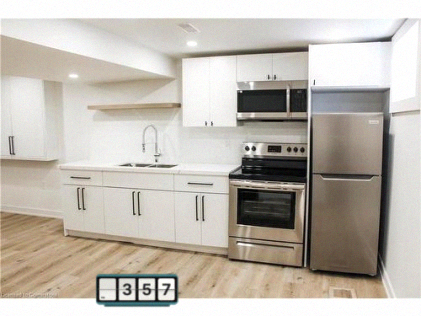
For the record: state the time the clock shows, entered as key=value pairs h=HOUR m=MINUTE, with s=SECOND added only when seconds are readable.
h=3 m=57
